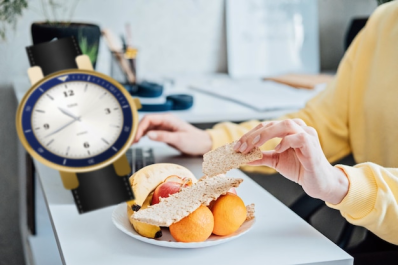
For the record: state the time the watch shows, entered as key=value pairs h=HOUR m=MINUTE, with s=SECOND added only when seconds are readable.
h=10 m=42
